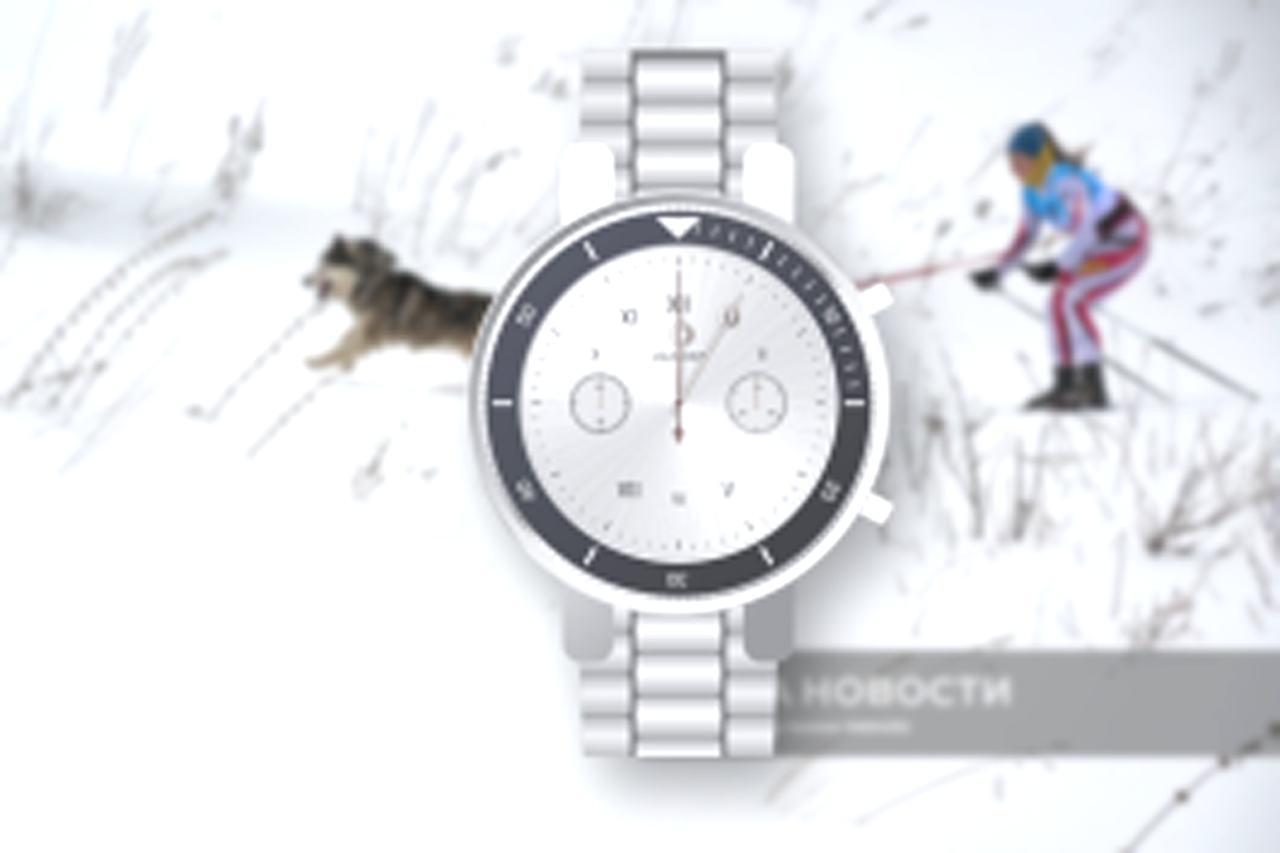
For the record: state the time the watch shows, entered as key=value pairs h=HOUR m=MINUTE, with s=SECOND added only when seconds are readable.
h=12 m=5
